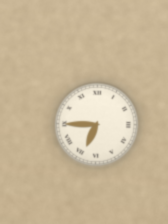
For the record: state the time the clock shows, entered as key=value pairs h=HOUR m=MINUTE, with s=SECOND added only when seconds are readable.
h=6 m=45
